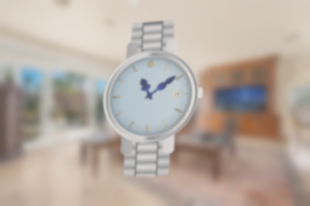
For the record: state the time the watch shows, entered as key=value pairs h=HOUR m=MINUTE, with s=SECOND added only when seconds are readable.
h=11 m=9
